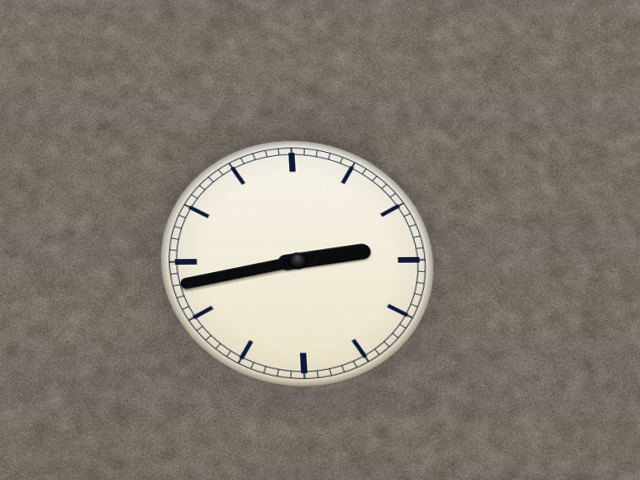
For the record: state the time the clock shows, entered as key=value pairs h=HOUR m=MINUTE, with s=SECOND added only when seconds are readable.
h=2 m=43
